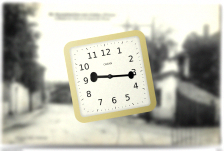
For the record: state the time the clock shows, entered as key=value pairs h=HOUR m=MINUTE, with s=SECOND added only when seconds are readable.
h=9 m=16
